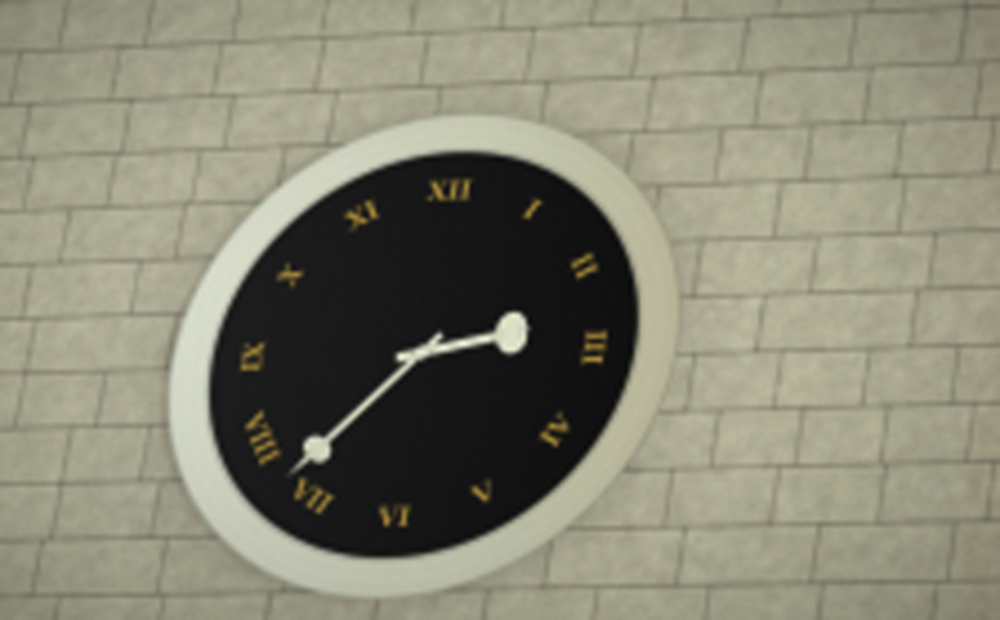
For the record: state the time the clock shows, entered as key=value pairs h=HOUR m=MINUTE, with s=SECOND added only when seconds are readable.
h=2 m=37
